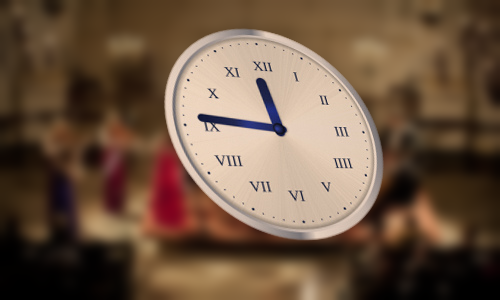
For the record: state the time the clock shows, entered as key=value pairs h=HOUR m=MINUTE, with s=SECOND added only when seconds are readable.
h=11 m=46
